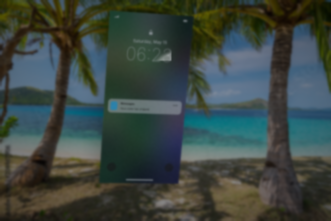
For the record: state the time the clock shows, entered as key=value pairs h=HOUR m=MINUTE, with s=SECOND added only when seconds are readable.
h=6 m=23
